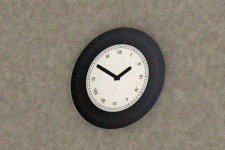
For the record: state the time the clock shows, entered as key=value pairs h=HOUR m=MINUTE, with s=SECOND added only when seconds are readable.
h=1 m=50
